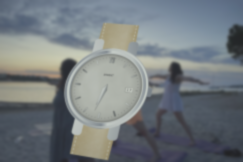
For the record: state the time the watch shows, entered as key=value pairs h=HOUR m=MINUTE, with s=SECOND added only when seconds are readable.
h=6 m=32
